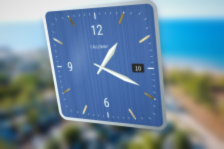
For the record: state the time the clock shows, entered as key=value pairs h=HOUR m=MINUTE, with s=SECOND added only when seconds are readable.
h=1 m=19
